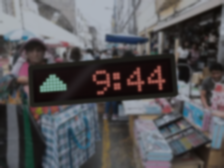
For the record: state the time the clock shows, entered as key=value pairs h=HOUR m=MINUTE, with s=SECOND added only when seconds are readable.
h=9 m=44
